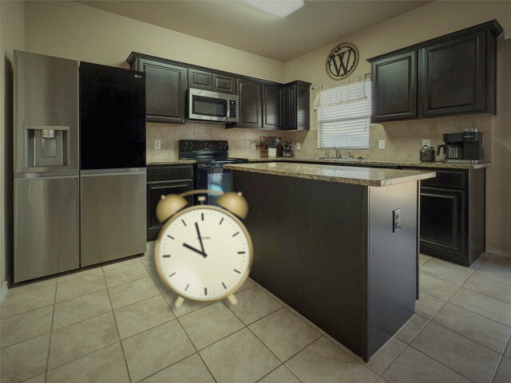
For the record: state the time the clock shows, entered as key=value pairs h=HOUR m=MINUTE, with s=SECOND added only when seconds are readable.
h=9 m=58
